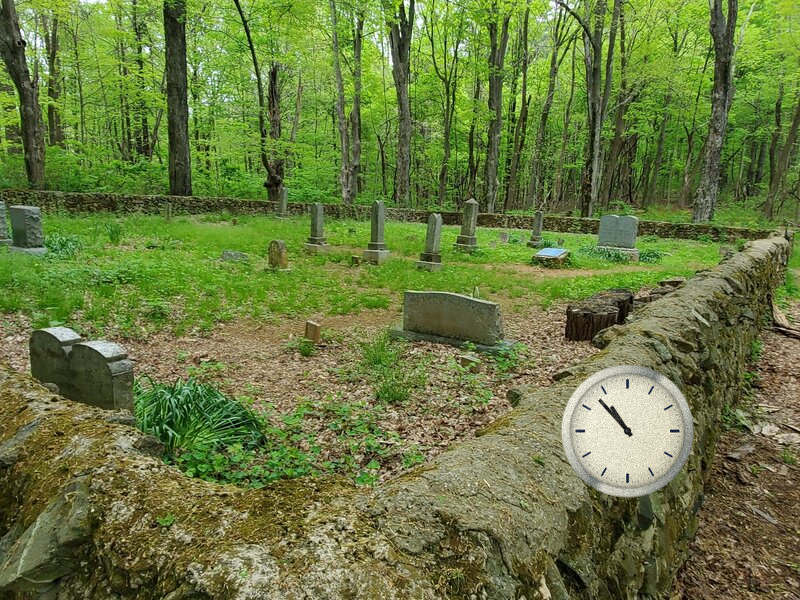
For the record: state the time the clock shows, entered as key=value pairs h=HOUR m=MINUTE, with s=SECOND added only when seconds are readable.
h=10 m=53
